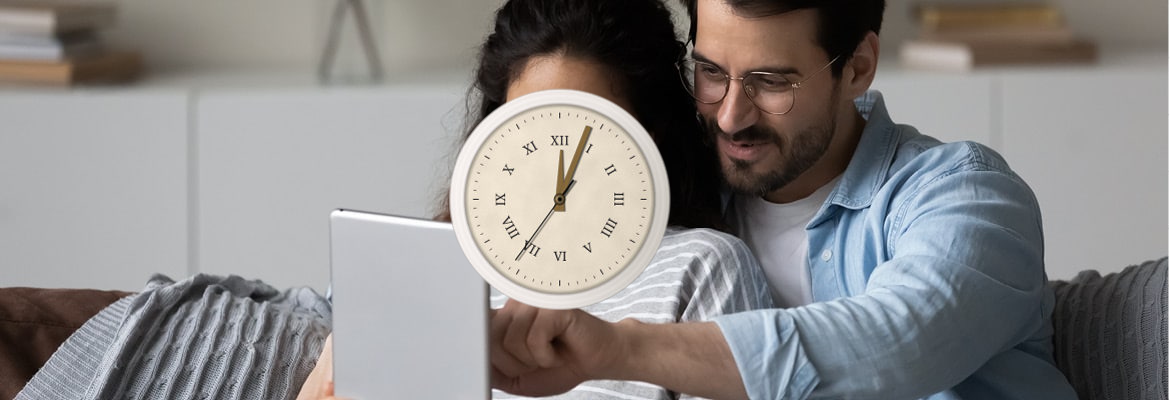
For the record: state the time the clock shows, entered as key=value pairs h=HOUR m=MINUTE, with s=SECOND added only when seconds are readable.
h=12 m=3 s=36
